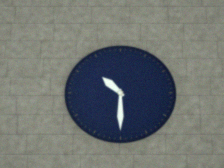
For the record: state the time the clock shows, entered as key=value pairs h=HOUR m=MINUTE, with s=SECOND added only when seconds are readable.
h=10 m=30
